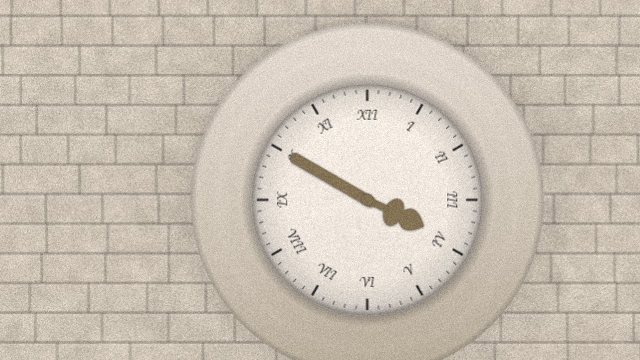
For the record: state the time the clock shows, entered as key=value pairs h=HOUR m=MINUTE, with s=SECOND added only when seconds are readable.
h=3 m=50
